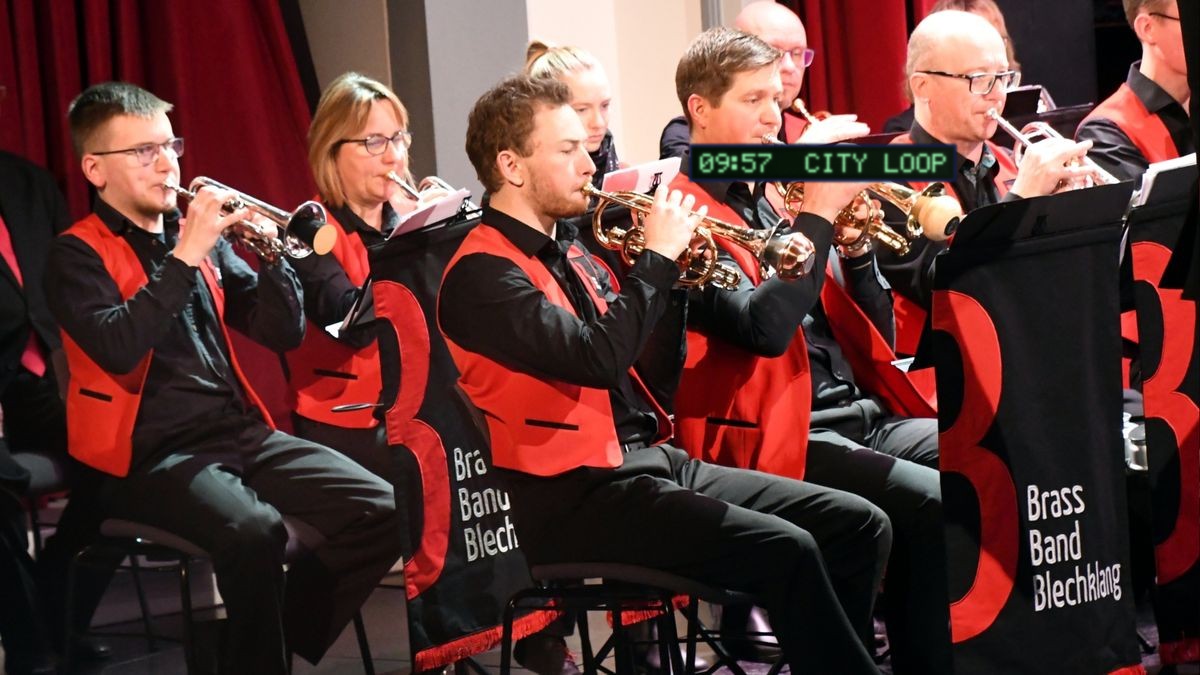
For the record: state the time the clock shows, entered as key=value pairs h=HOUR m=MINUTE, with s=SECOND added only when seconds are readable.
h=9 m=57
